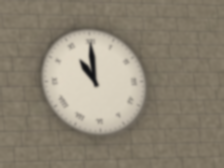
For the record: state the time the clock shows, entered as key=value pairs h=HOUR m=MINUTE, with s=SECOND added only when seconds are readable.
h=11 m=0
